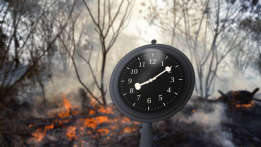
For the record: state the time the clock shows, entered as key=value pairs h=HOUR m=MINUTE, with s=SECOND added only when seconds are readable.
h=8 m=9
